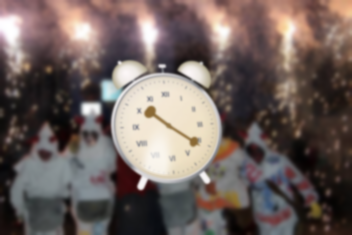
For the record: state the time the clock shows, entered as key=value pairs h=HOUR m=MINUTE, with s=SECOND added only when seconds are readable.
h=10 m=21
